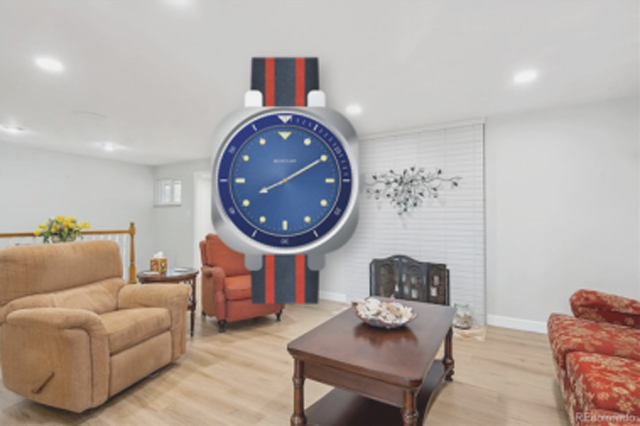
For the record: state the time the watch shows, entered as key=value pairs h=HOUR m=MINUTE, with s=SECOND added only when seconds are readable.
h=8 m=10
